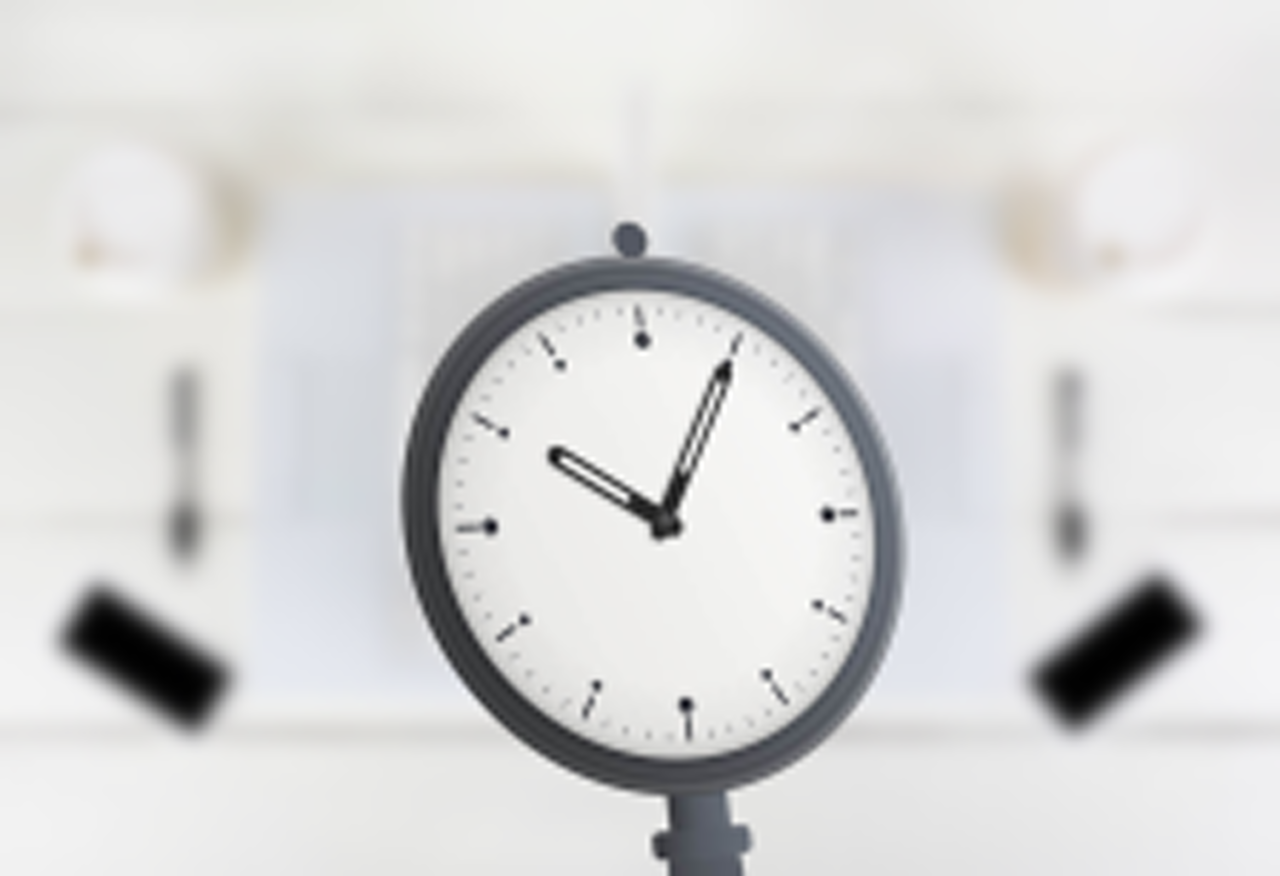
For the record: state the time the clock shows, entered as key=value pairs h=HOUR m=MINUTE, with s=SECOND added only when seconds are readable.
h=10 m=5
